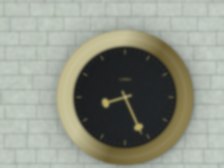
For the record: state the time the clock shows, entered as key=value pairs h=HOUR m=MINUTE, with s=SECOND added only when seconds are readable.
h=8 m=26
